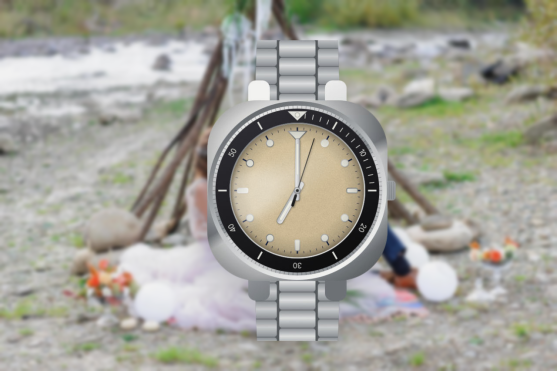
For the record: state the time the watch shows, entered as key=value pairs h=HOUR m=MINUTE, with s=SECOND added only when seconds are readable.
h=7 m=0 s=3
